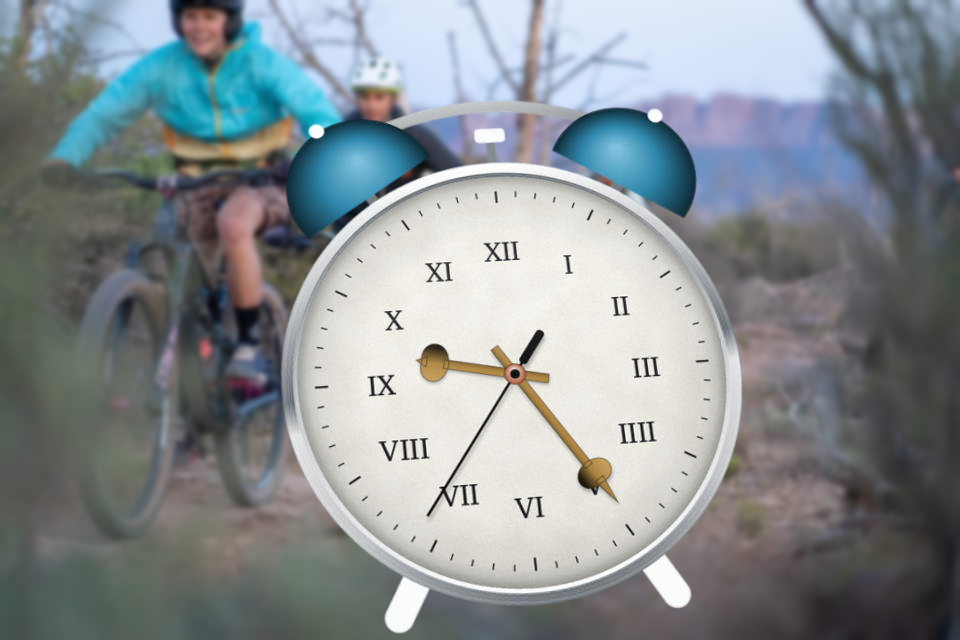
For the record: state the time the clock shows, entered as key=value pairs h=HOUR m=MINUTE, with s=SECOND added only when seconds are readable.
h=9 m=24 s=36
